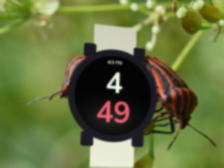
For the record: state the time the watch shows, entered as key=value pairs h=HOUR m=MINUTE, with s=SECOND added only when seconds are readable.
h=4 m=49
